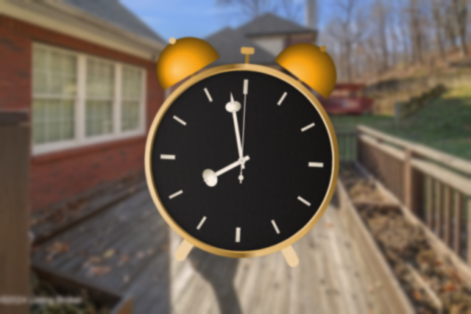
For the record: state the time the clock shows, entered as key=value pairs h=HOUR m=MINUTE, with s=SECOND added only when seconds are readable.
h=7 m=58 s=0
